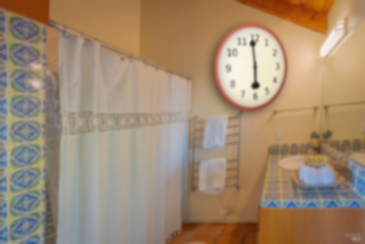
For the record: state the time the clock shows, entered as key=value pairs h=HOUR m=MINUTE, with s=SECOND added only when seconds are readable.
h=5 m=59
